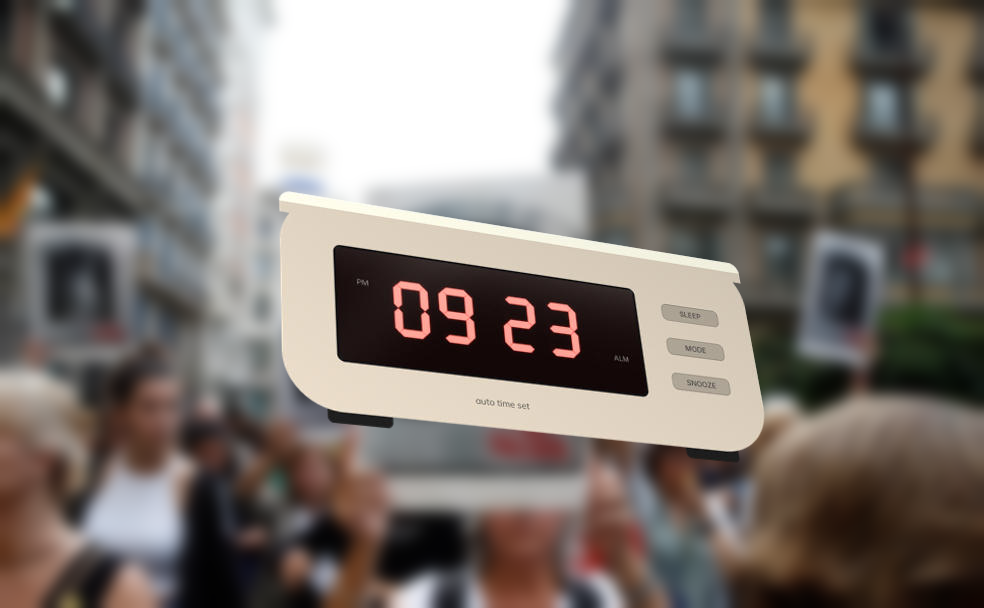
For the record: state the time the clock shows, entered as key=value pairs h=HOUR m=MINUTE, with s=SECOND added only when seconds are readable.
h=9 m=23
